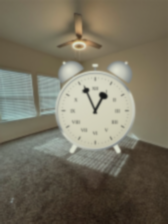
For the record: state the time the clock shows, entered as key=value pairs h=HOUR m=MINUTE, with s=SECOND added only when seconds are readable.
h=12 m=56
